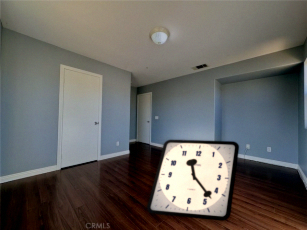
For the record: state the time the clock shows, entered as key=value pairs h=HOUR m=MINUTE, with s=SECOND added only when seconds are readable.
h=11 m=23
